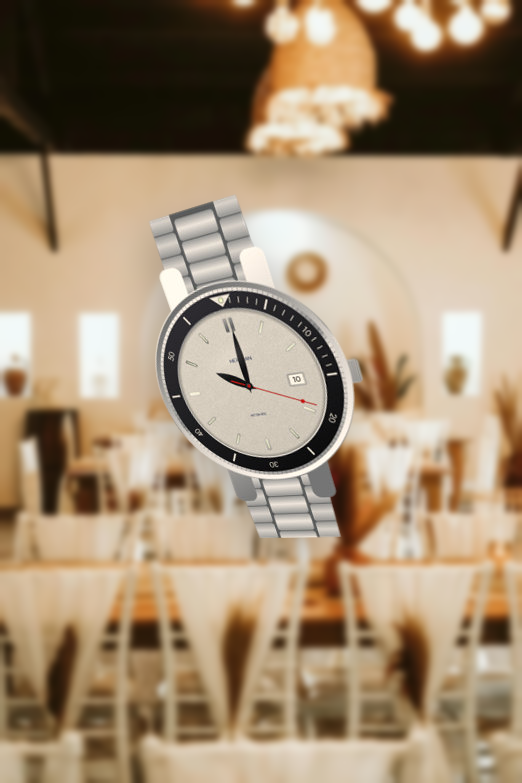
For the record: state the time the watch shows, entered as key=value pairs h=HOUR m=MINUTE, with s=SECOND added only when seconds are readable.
h=10 m=0 s=19
